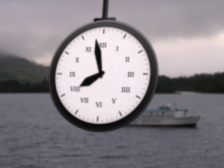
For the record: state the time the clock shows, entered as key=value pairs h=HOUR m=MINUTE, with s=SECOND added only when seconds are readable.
h=7 m=58
